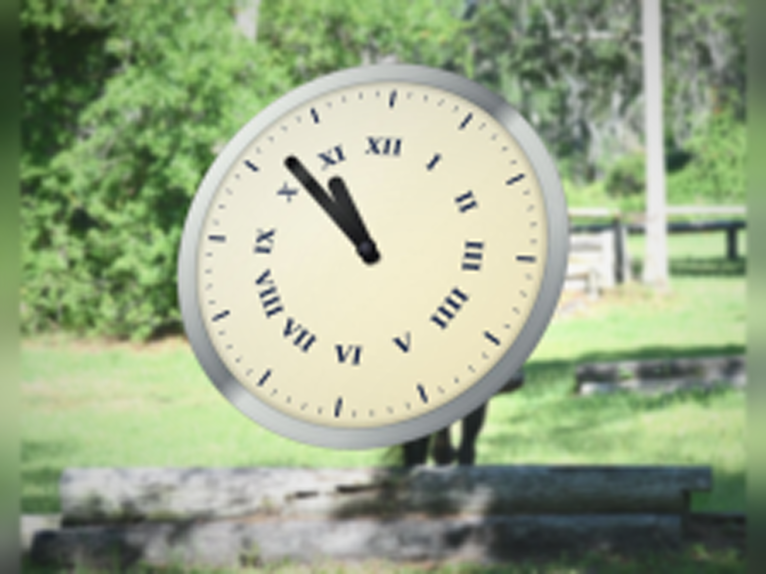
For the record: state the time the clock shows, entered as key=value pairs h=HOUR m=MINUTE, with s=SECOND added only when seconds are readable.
h=10 m=52
